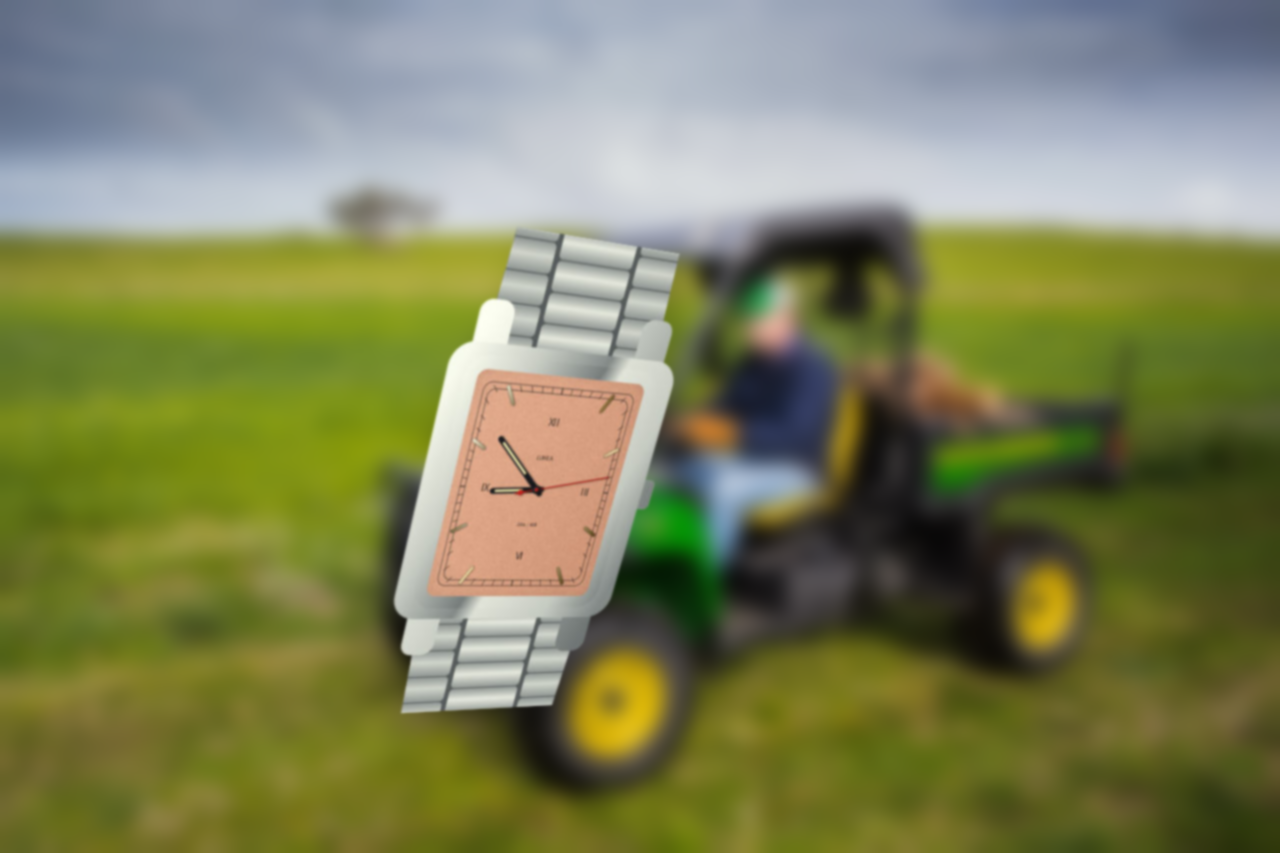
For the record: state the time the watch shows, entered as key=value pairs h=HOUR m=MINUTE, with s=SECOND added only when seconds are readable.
h=8 m=52 s=13
